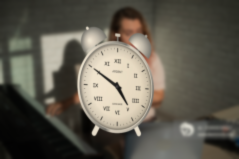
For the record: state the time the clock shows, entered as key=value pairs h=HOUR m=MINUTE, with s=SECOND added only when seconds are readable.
h=4 m=50
